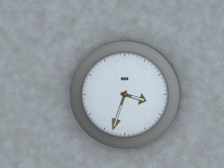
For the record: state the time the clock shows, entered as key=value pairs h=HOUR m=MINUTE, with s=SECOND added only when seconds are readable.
h=3 m=33
